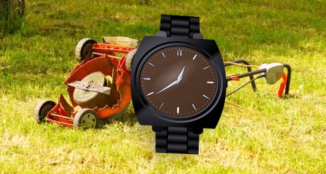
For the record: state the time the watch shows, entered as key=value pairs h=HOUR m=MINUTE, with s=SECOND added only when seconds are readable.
h=12 m=39
